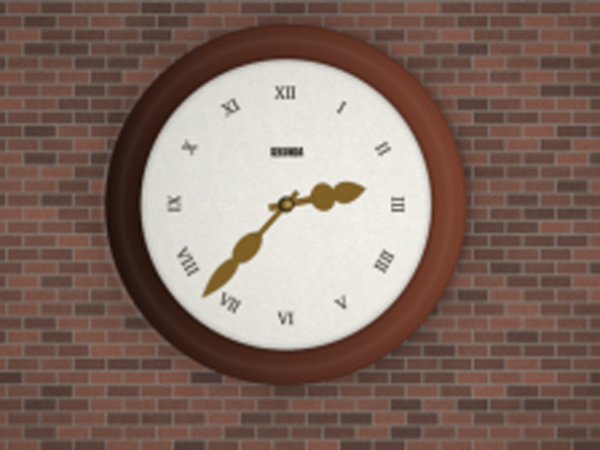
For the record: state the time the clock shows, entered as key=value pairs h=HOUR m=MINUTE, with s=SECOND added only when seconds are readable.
h=2 m=37
